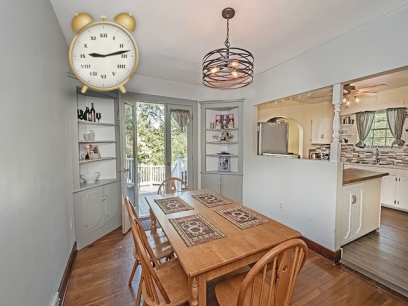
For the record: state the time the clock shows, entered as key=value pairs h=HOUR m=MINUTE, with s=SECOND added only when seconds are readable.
h=9 m=13
